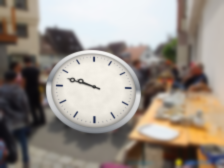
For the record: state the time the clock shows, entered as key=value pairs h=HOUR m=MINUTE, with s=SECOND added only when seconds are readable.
h=9 m=48
